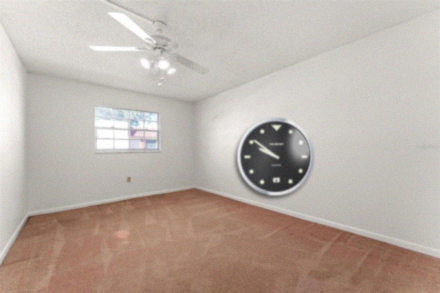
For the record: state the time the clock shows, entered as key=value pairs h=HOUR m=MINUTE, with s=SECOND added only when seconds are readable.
h=9 m=51
